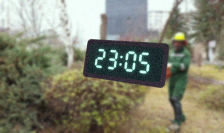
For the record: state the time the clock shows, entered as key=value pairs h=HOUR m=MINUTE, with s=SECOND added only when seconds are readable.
h=23 m=5
